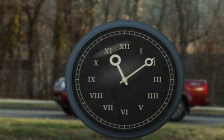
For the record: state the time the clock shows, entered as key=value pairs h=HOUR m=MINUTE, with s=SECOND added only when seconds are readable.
h=11 m=9
